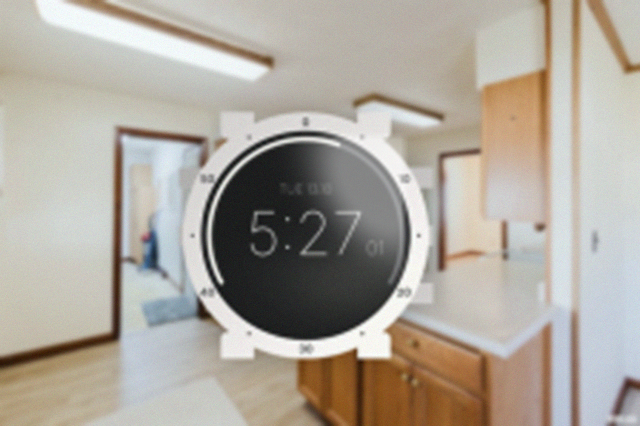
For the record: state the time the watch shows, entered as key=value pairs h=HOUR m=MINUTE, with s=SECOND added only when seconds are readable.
h=5 m=27
